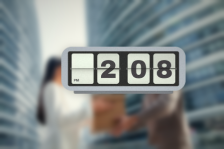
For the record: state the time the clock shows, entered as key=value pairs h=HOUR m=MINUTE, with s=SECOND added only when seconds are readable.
h=2 m=8
